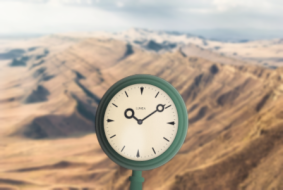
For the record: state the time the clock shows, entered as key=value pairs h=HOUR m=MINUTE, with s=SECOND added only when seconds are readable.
h=10 m=9
